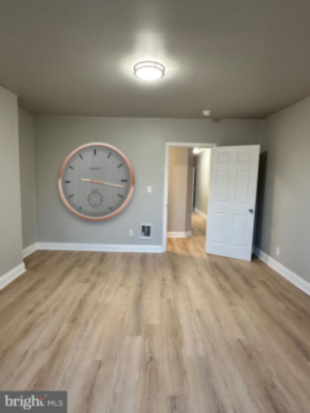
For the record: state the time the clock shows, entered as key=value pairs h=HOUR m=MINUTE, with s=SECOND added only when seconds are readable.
h=9 m=17
